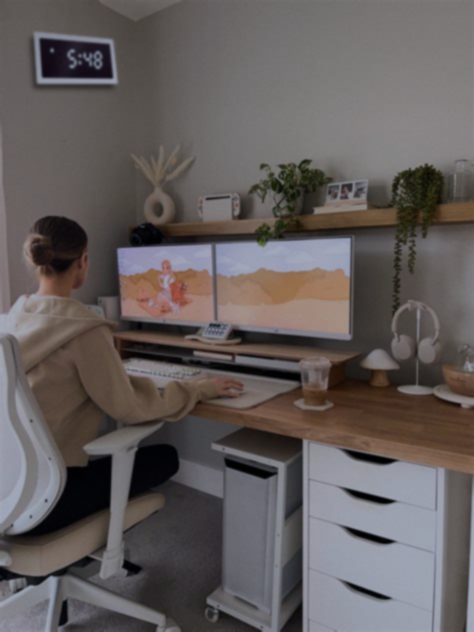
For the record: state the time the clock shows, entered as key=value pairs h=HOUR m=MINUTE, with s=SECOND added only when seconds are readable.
h=5 m=48
